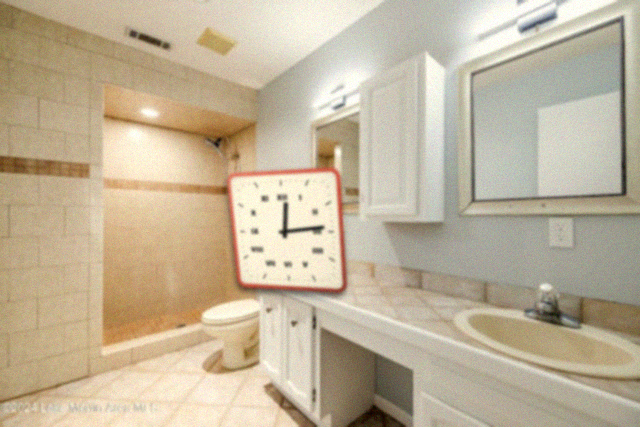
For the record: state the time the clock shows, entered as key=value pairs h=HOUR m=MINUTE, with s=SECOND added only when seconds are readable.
h=12 m=14
